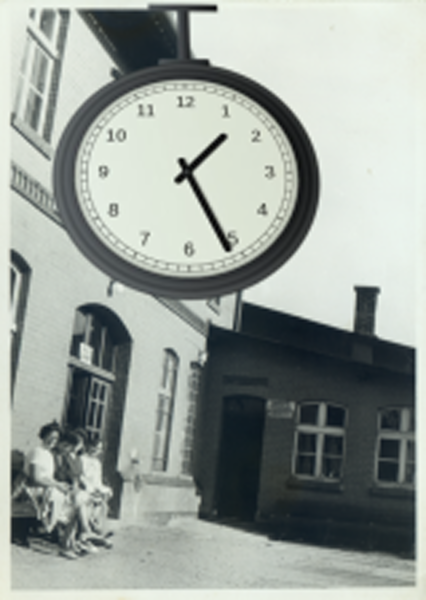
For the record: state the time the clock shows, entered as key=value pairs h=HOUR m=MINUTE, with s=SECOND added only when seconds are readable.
h=1 m=26
